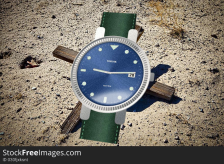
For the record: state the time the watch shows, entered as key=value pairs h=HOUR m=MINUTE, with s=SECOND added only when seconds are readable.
h=9 m=14
